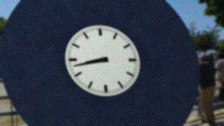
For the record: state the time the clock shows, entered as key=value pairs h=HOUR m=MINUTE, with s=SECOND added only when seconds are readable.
h=8 m=43
